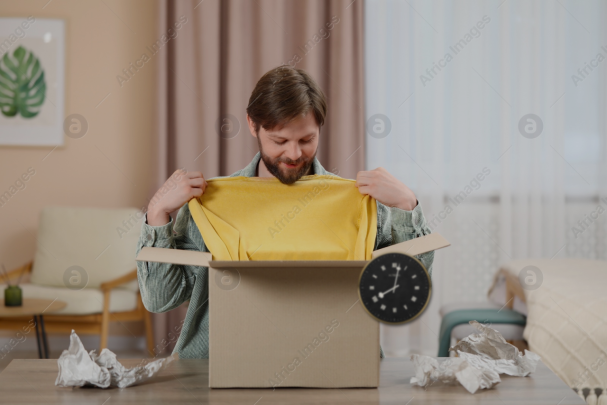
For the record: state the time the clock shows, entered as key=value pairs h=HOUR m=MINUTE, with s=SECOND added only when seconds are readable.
h=8 m=2
